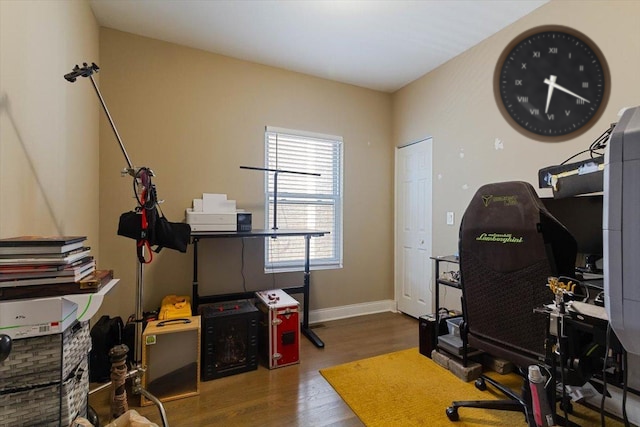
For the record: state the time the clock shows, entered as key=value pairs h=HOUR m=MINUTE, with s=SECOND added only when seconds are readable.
h=6 m=19
